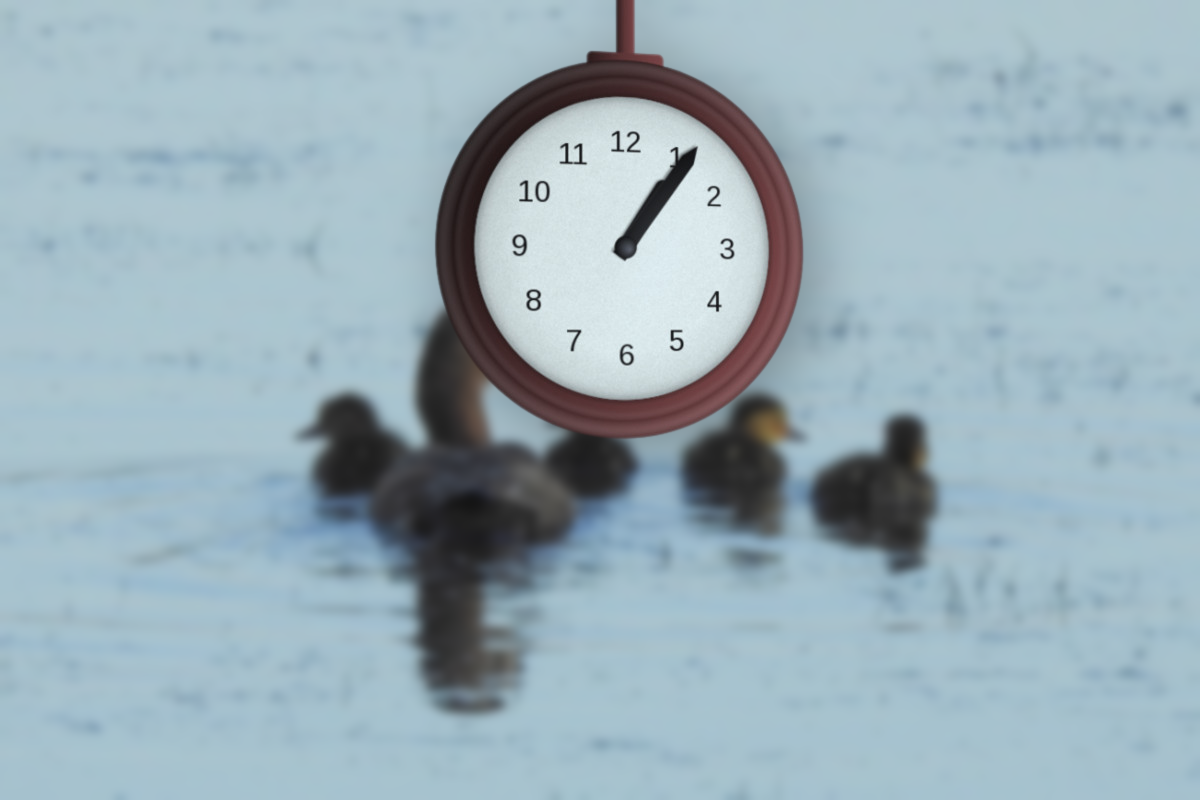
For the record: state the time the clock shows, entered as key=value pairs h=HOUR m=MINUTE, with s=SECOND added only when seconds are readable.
h=1 m=6
